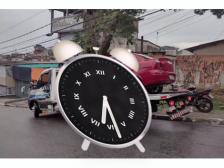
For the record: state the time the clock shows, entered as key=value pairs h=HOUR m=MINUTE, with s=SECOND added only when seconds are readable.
h=6 m=28
